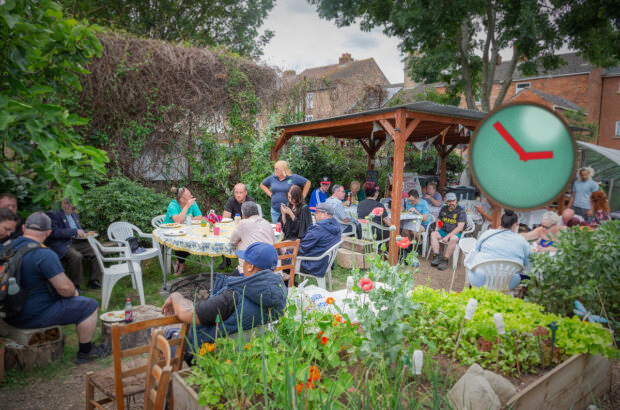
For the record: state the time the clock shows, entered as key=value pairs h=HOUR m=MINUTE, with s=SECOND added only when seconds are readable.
h=2 m=53
